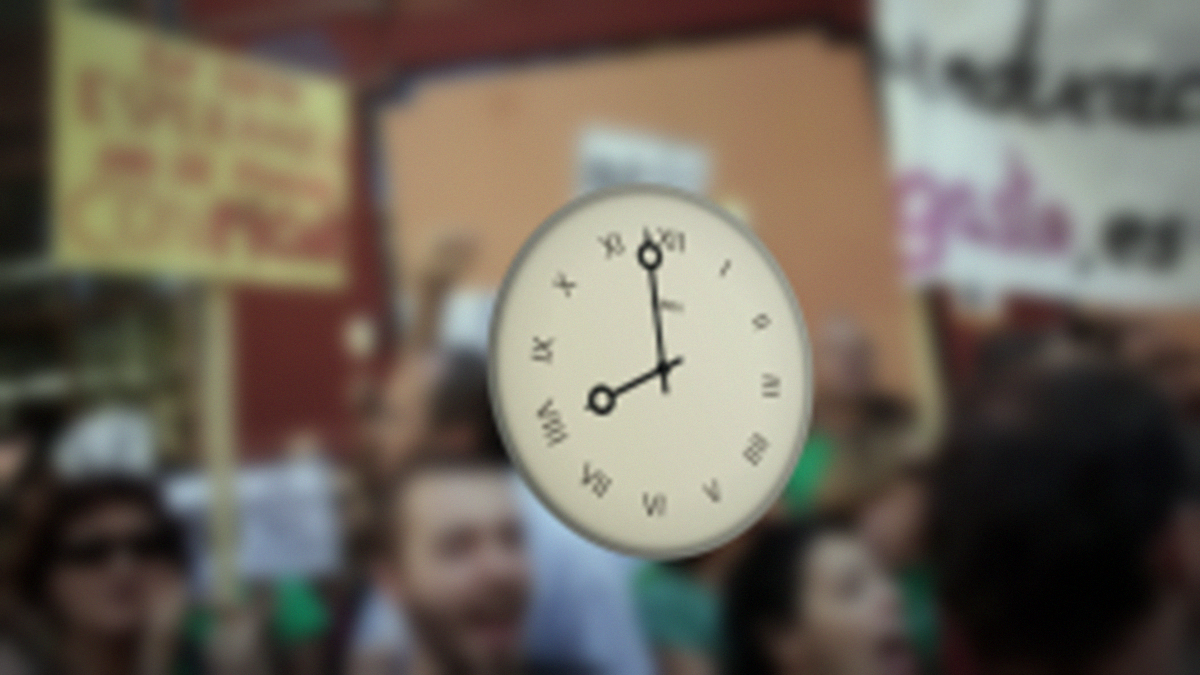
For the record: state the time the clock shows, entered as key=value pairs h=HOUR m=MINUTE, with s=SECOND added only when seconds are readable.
h=7 m=58
